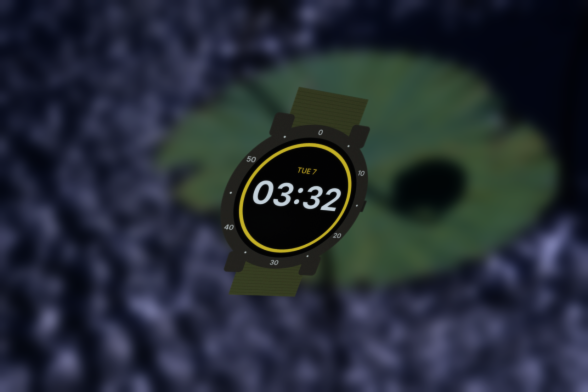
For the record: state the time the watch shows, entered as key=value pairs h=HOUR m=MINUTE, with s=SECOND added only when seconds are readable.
h=3 m=32
